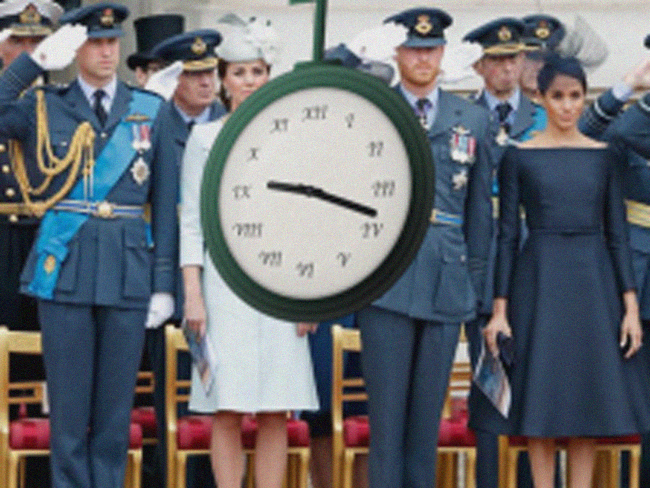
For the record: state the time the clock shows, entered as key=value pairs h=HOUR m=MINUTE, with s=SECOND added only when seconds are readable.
h=9 m=18
